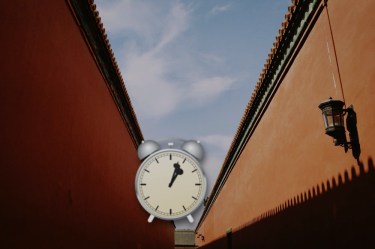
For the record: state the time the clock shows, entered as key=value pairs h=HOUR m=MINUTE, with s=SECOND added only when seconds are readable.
h=1 m=3
